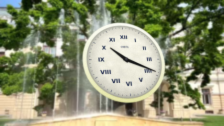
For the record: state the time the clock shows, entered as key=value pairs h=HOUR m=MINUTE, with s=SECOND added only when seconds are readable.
h=10 m=19
